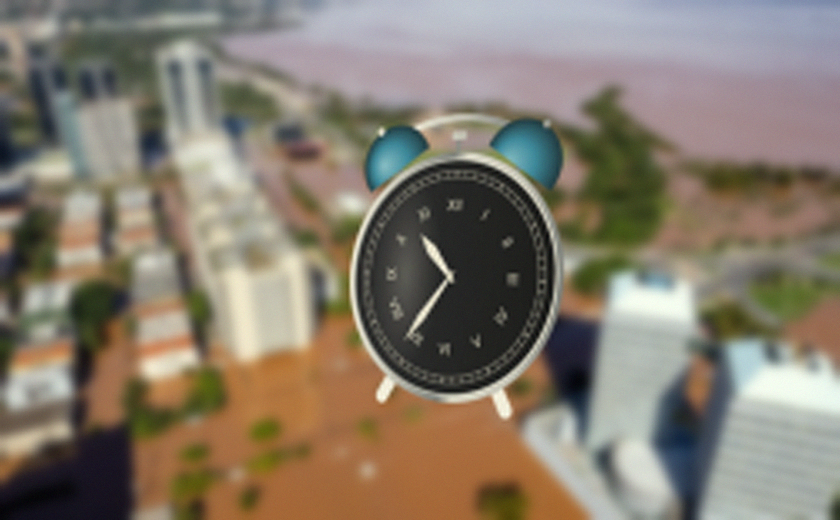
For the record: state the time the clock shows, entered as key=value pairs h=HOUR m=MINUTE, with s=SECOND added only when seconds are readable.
h=10 m=36
